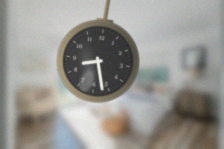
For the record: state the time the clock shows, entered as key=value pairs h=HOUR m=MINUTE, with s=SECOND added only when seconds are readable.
h=8 m=27
